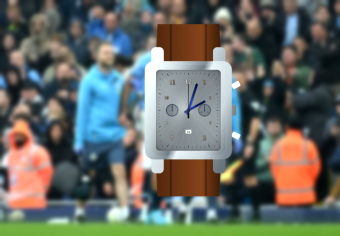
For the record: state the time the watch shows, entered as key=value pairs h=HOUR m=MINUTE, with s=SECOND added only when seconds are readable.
h=2 m=3
